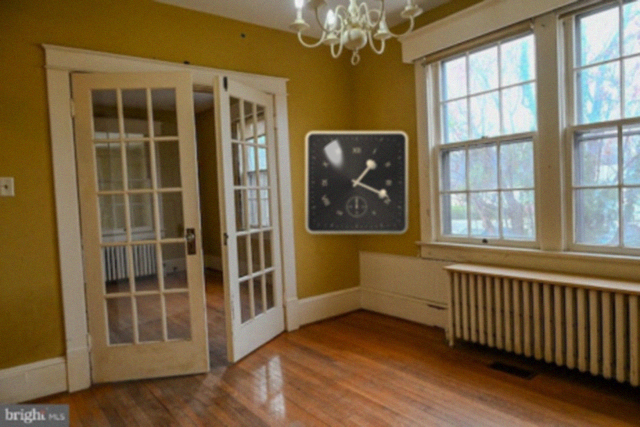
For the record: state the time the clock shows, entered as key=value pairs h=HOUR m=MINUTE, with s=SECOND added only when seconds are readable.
h=1 m=19
